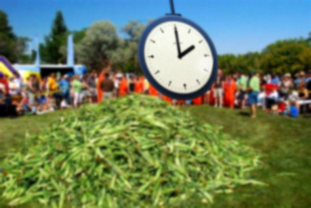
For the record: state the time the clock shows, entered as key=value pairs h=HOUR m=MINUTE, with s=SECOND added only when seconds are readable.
h=2 m=0
